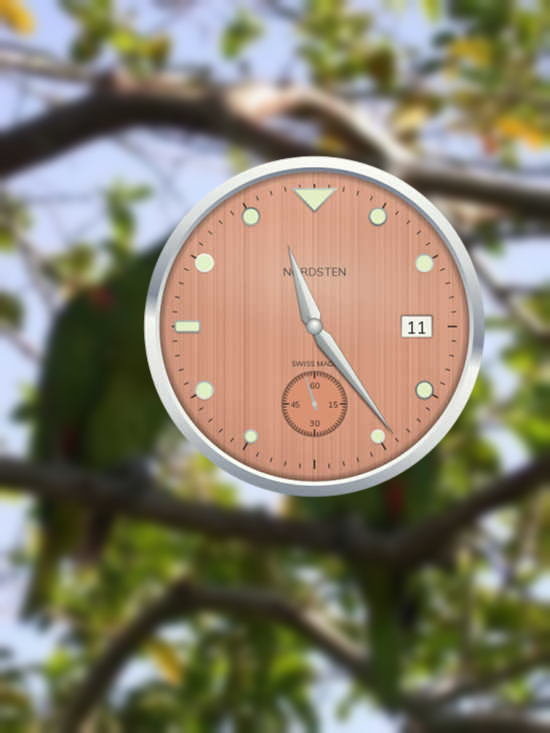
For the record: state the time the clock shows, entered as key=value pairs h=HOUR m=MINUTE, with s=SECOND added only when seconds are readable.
h=11 m=23 s=57
